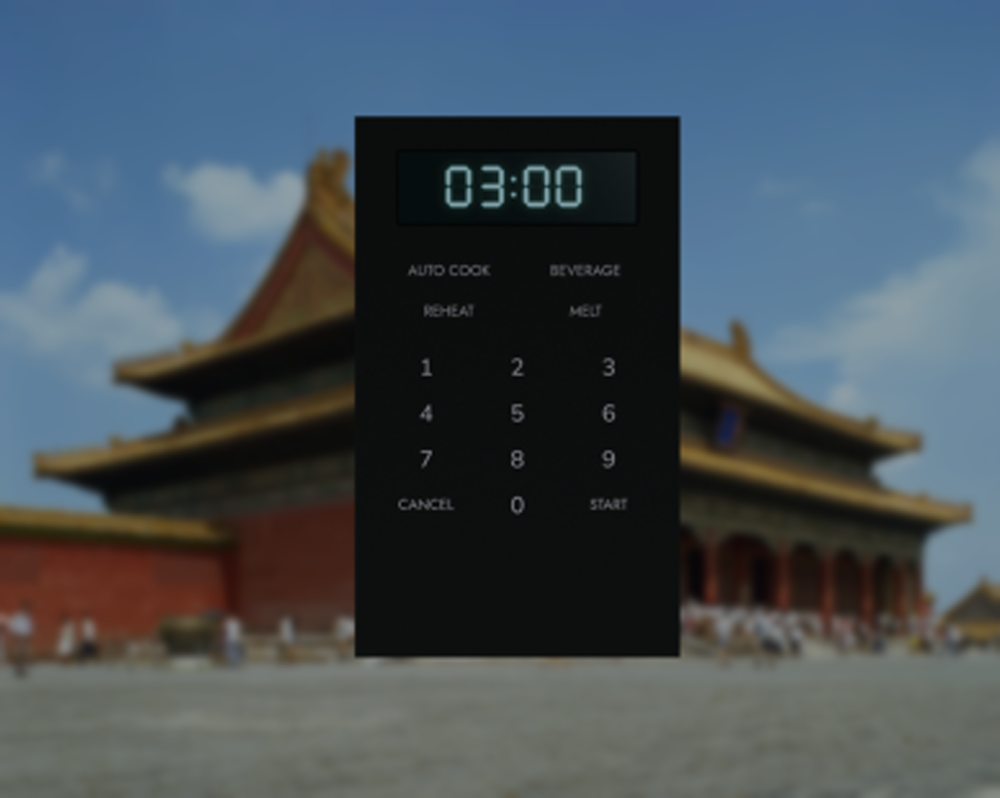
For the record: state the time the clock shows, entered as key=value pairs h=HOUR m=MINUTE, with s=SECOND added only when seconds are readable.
h=3 m=0
